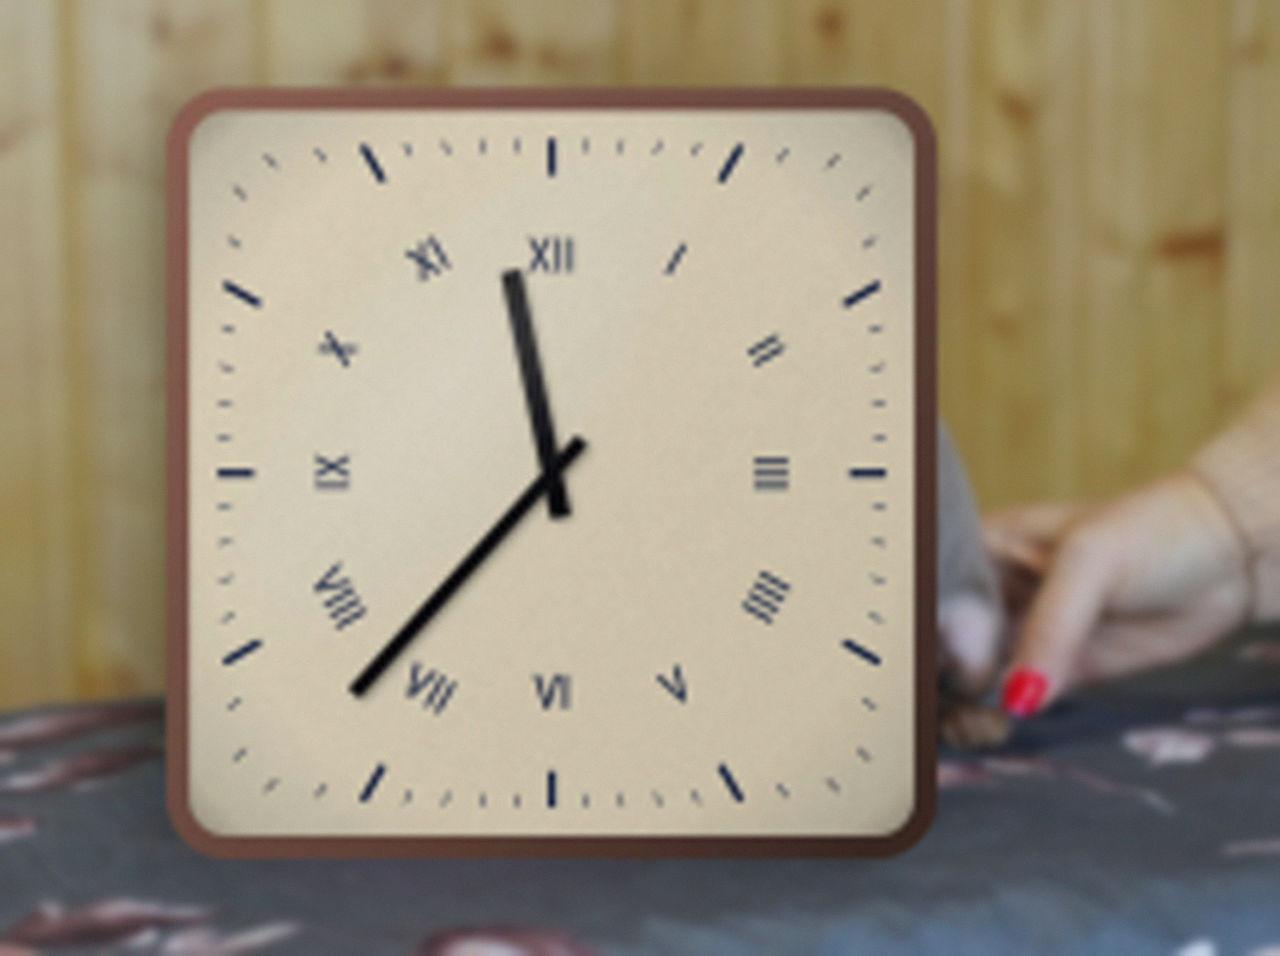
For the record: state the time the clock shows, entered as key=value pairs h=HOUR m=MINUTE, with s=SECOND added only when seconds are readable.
h=11 m=37
